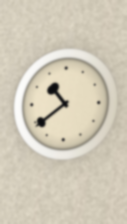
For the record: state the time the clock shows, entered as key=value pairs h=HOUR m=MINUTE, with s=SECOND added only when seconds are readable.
h=10 m=39
